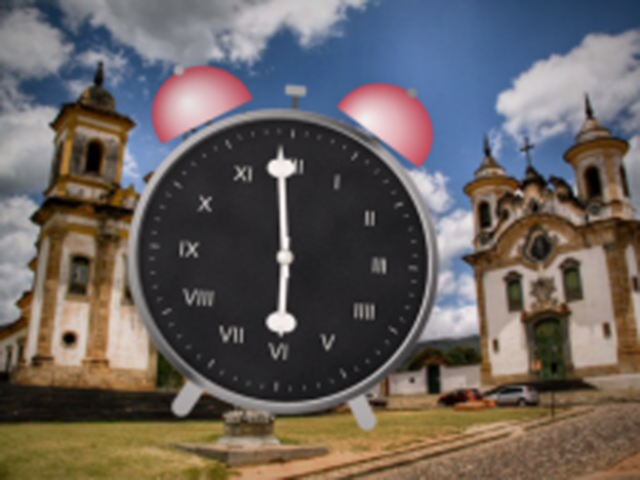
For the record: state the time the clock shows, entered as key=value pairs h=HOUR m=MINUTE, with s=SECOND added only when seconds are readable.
h=5 m=59
